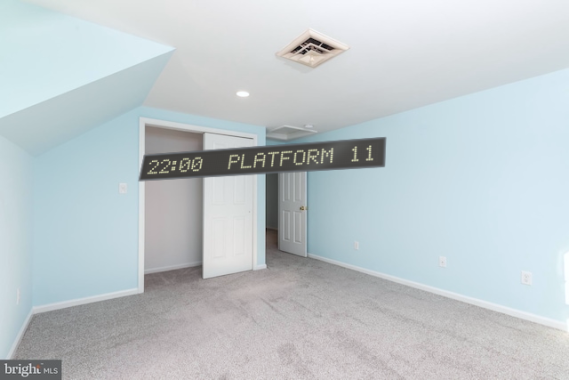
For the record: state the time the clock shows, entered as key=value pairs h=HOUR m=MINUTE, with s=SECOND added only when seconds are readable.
h=22 m=0
